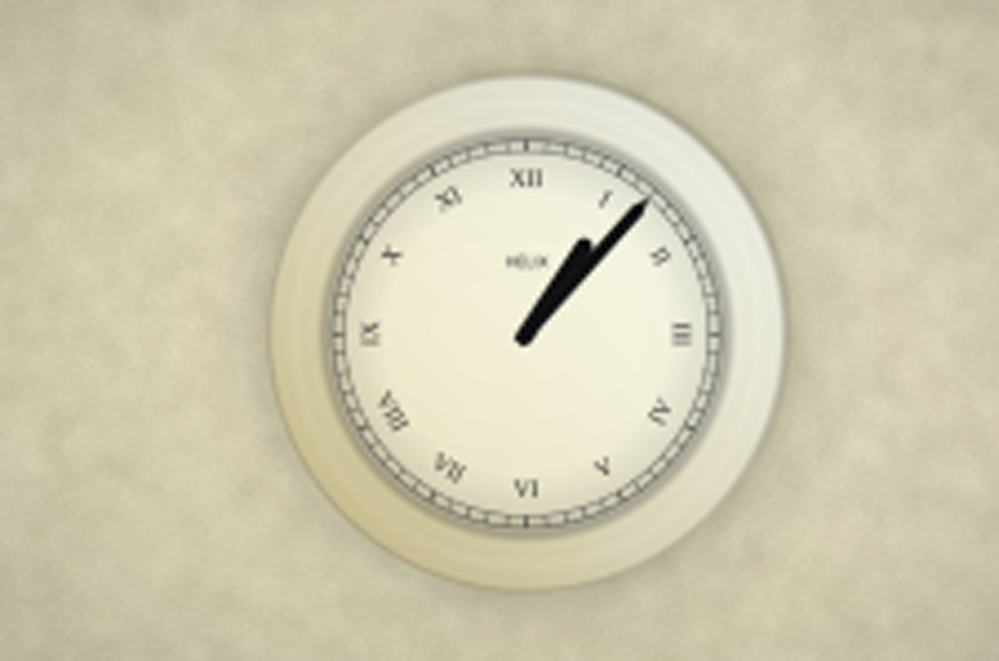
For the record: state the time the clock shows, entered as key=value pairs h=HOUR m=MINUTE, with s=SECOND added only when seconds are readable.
h=1 m=7
